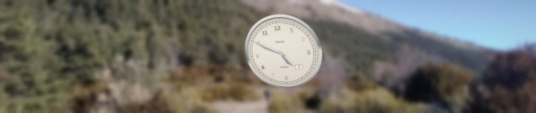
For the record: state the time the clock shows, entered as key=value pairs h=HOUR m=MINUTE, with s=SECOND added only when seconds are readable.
h=4 m=50
